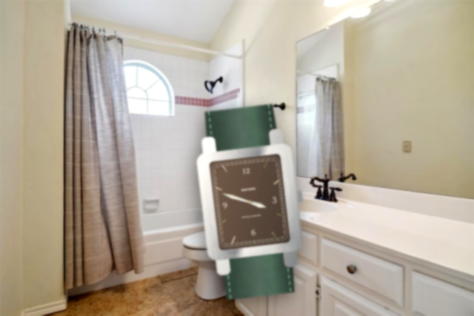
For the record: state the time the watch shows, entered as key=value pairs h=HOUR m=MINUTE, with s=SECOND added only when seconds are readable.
h=3 m=49
